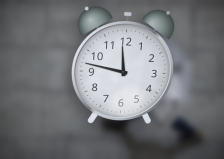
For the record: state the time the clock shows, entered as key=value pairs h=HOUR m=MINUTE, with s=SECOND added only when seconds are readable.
h=11 m=47
